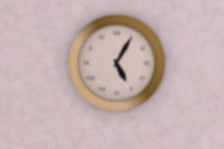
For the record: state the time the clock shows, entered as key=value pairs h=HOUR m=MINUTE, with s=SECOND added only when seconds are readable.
h=5 m=5
